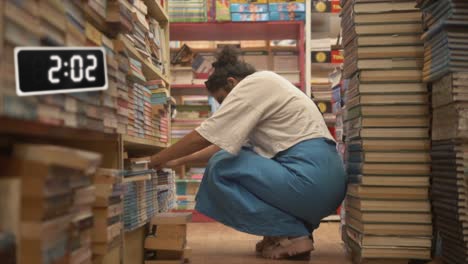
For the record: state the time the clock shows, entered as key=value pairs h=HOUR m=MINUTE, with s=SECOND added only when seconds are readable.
h=2 m=2
